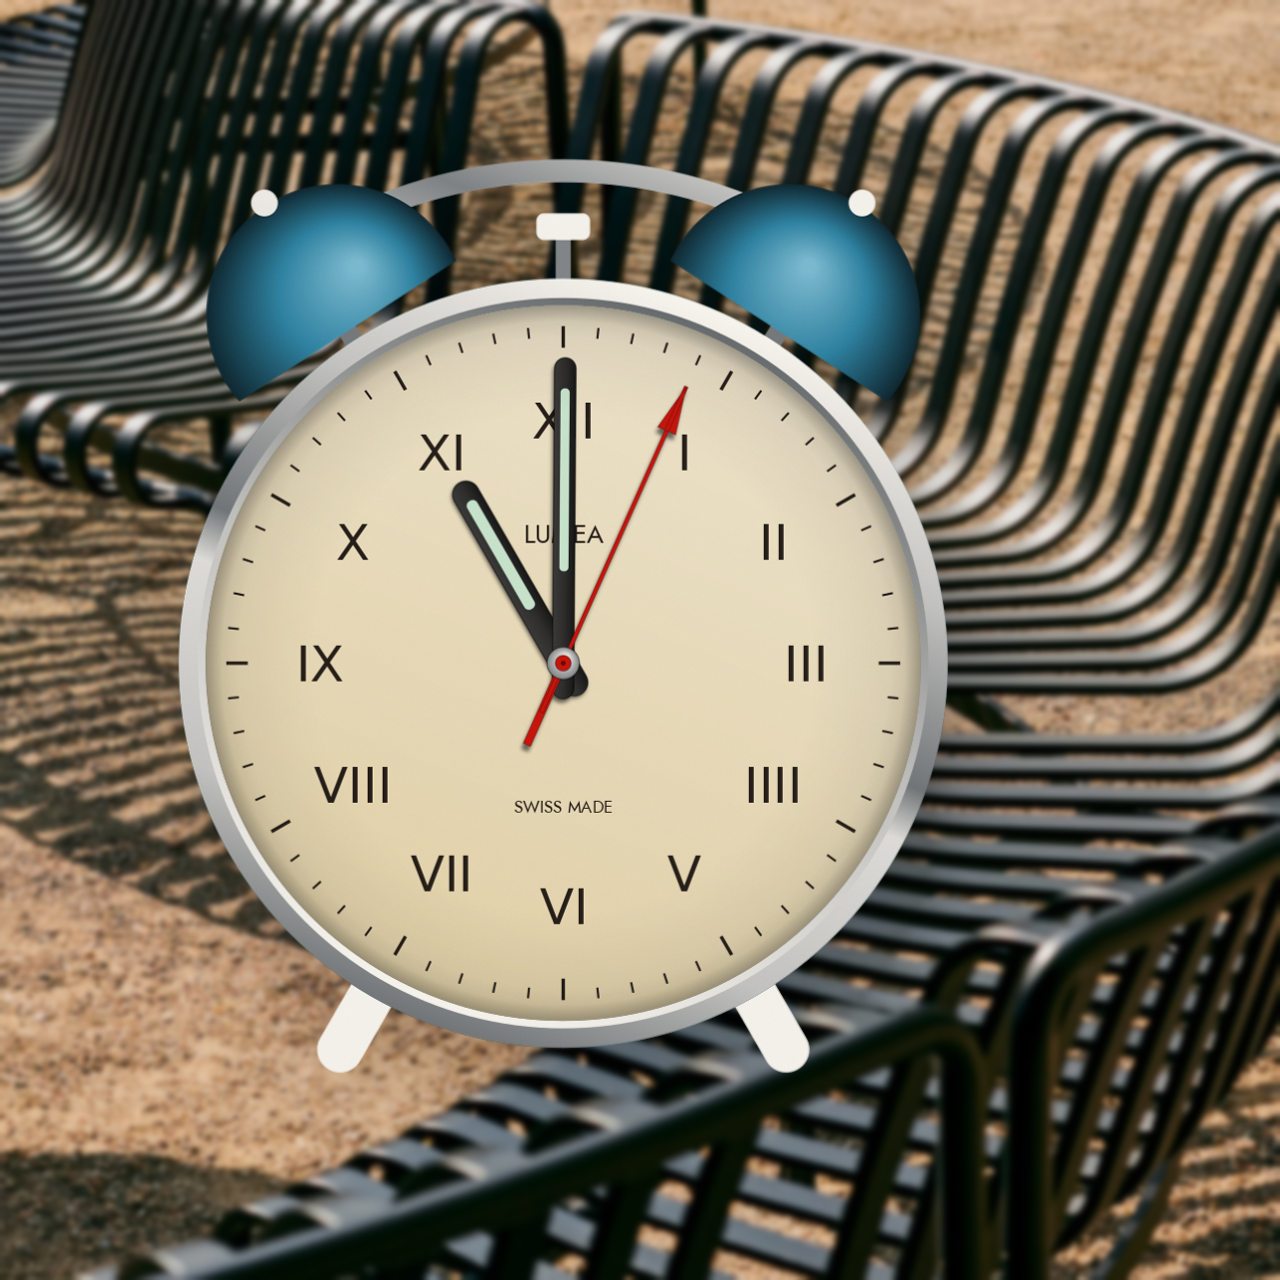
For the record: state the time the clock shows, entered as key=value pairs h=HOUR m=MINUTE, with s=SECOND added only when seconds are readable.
h=11 m=0 s=4
